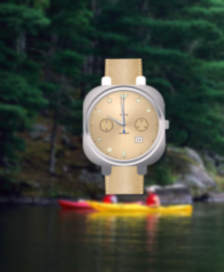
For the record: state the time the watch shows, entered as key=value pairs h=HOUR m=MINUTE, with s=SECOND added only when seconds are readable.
h=9 m=59
